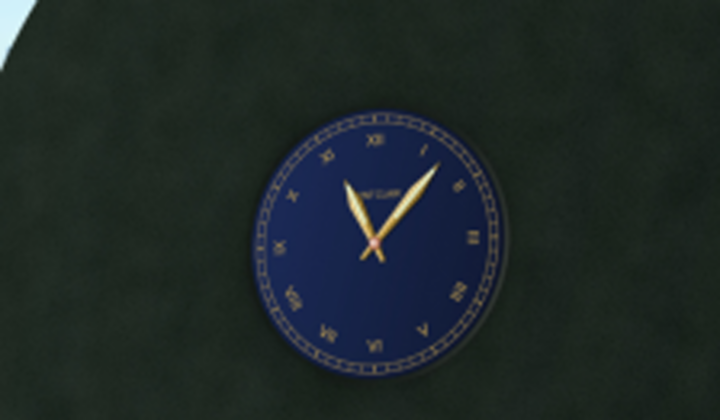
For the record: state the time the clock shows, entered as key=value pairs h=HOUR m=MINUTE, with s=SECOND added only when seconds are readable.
h=11 m=7
